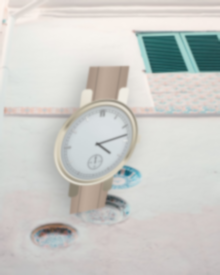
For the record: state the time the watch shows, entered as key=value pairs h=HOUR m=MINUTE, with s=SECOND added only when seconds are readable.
h=4 m=13
